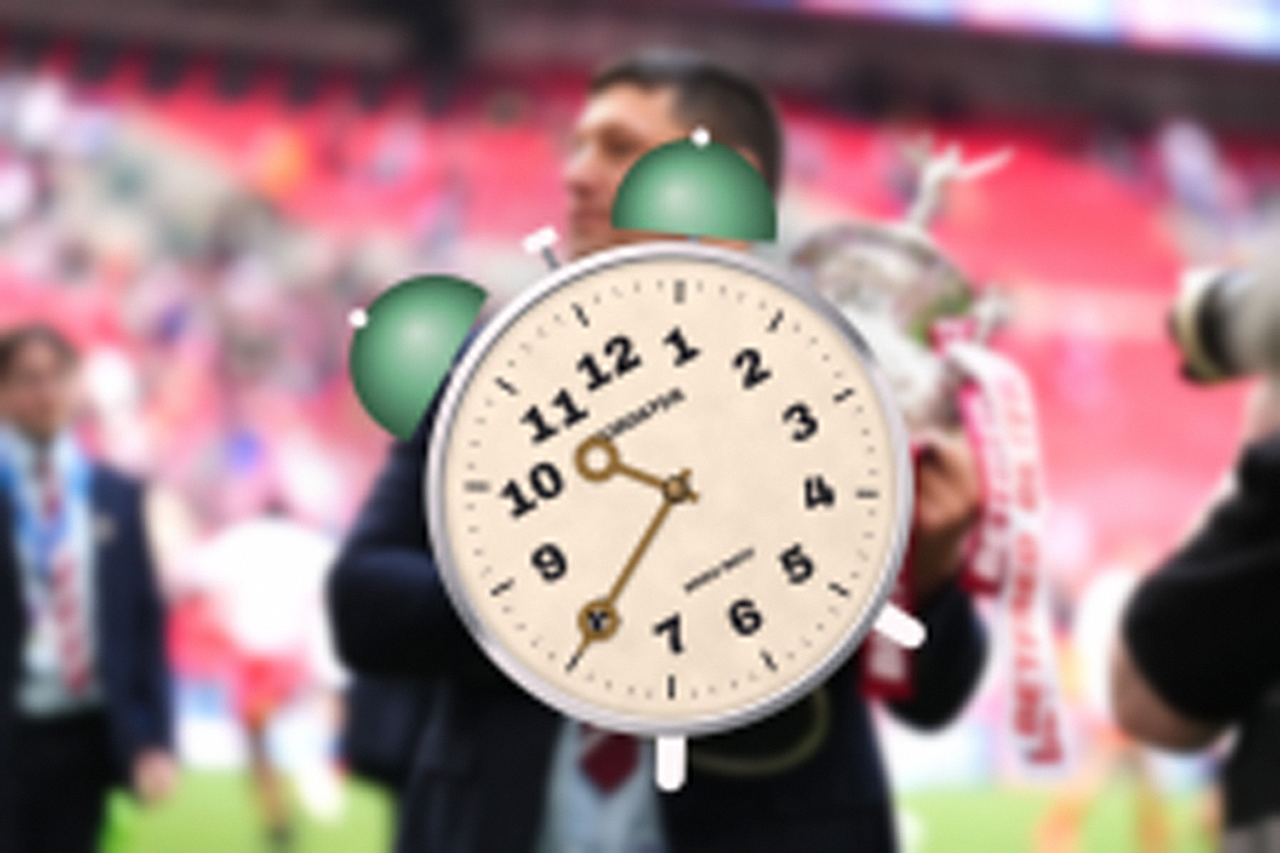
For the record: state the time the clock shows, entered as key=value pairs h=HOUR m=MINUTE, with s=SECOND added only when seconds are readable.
h=10 m=40
